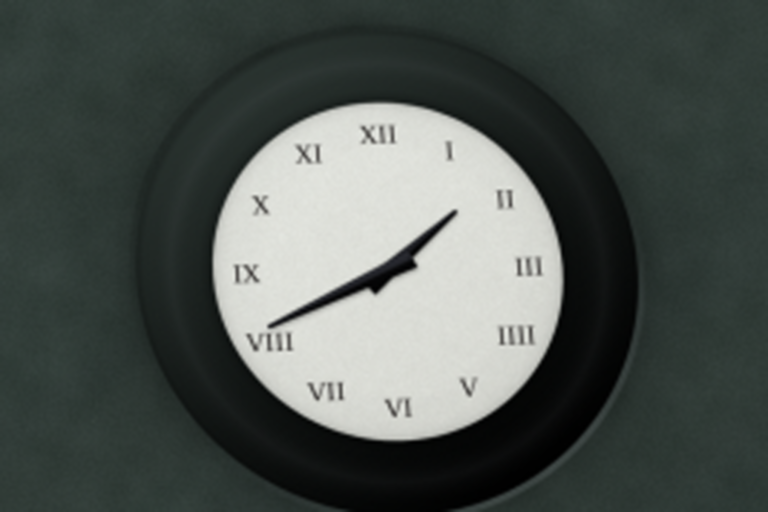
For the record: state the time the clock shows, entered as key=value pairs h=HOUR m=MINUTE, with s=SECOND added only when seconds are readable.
h=1 m=41
